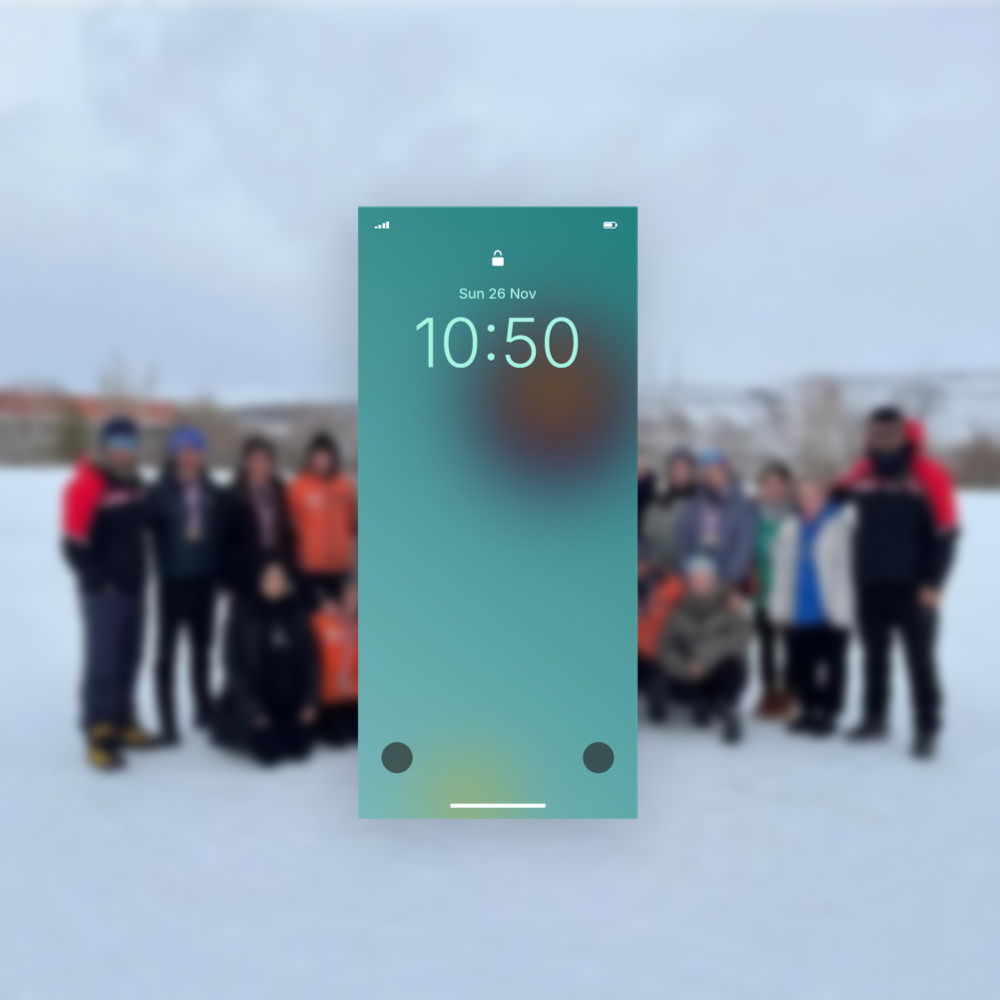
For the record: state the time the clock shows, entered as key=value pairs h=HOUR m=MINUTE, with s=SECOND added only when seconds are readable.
h=10 m=50
